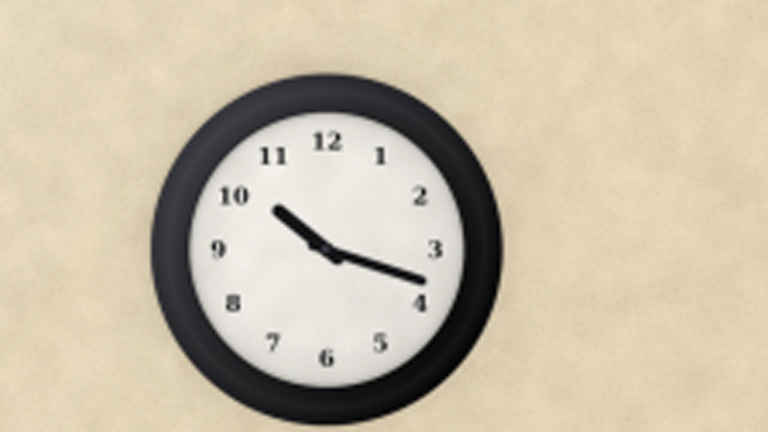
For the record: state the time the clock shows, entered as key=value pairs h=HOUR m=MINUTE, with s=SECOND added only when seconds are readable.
h=10 m=18
